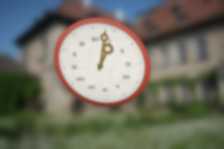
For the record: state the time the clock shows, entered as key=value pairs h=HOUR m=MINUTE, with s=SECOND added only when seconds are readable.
h=1 m=3
